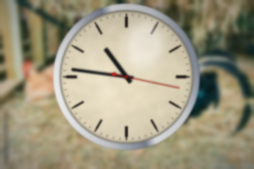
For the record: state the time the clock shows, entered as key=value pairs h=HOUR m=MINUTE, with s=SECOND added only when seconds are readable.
h=10 m=46 s=17
